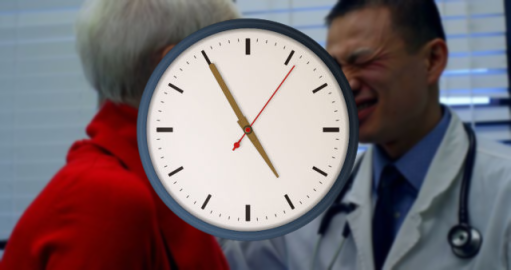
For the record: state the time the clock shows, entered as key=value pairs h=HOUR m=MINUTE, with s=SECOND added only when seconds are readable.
h=4 m=55 s=6
